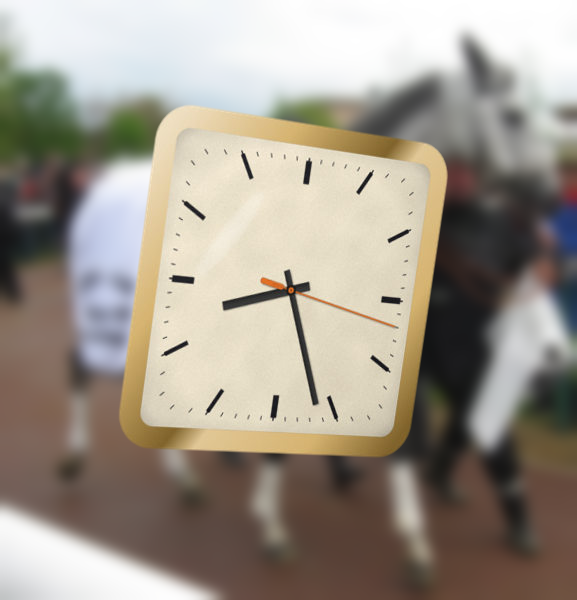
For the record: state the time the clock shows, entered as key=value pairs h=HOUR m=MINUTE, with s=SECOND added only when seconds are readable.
h=8 m=26 s=17
